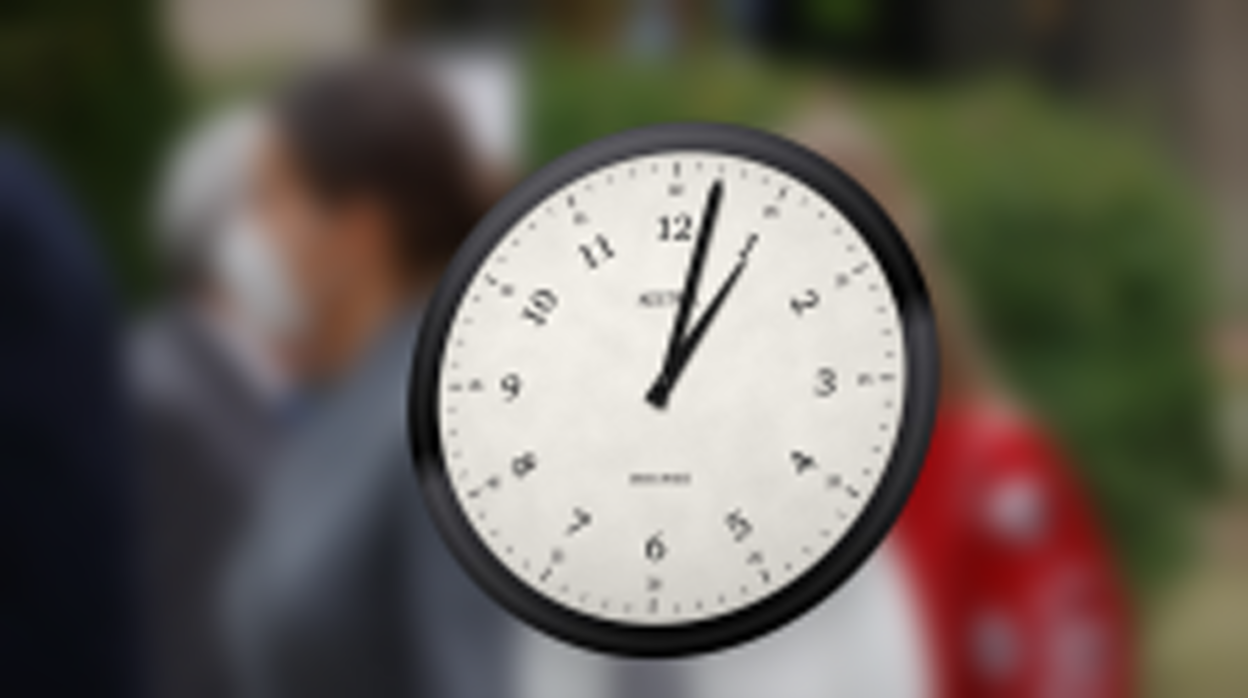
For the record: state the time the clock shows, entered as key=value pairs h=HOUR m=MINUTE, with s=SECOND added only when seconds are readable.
h=1 m=2
